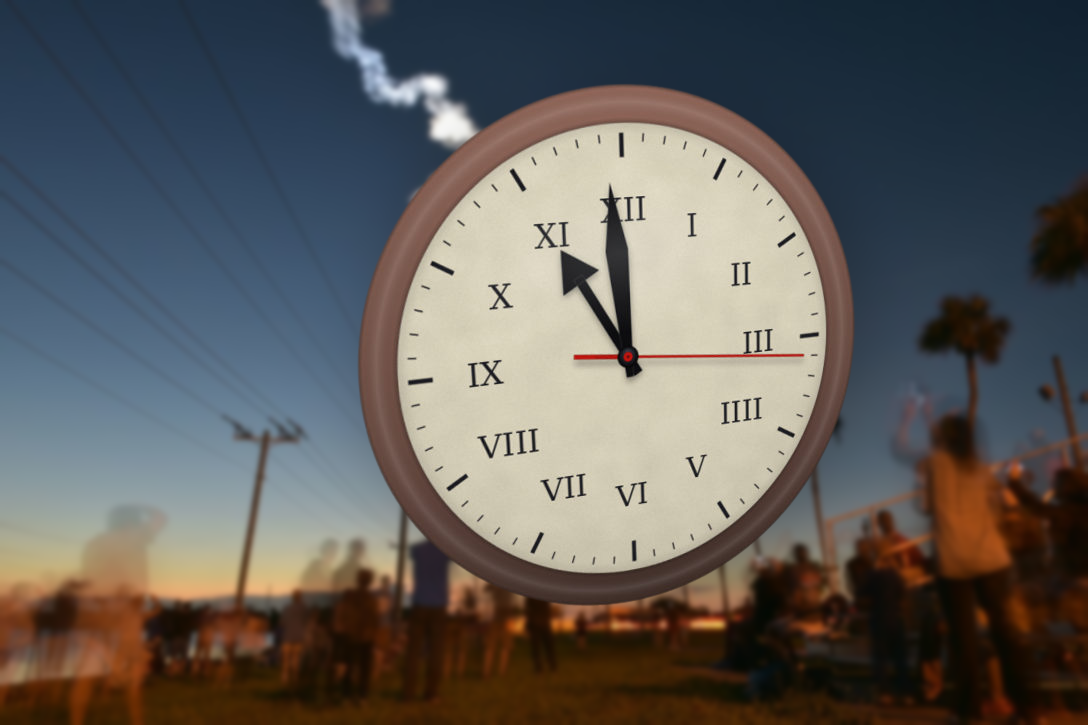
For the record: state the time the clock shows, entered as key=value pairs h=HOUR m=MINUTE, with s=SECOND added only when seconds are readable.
h=10 m=59 s=16
